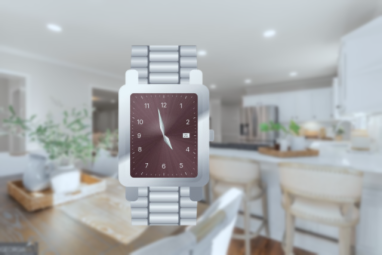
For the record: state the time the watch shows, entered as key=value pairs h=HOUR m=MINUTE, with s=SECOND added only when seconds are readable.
h=4 m=58
